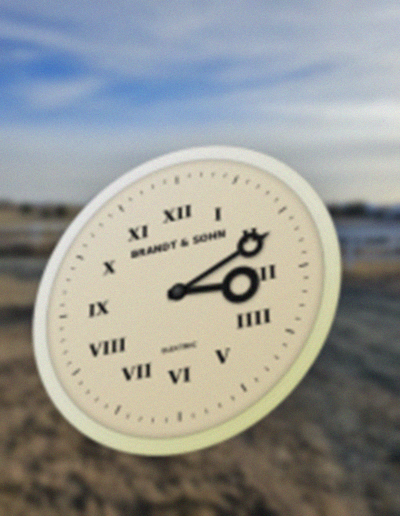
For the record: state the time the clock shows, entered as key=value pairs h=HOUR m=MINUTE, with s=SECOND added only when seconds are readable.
h=3 m=11
